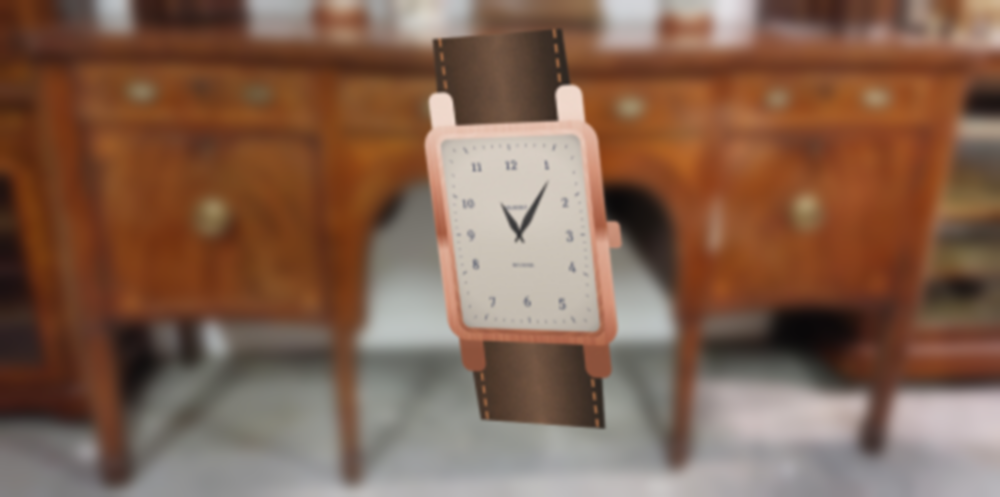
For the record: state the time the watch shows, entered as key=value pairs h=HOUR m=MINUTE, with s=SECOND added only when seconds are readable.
h=11 m=6
